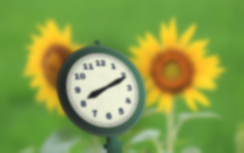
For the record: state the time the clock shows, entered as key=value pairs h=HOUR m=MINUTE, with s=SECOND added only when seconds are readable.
h=8 m=11
